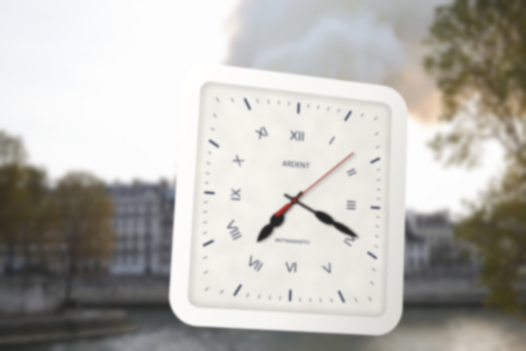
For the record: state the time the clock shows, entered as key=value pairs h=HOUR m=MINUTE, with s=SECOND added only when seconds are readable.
h=7 m=19 s=8
